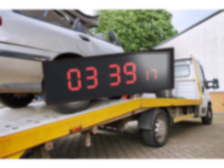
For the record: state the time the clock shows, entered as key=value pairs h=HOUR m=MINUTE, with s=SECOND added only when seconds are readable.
h=3 m=39 s=17
